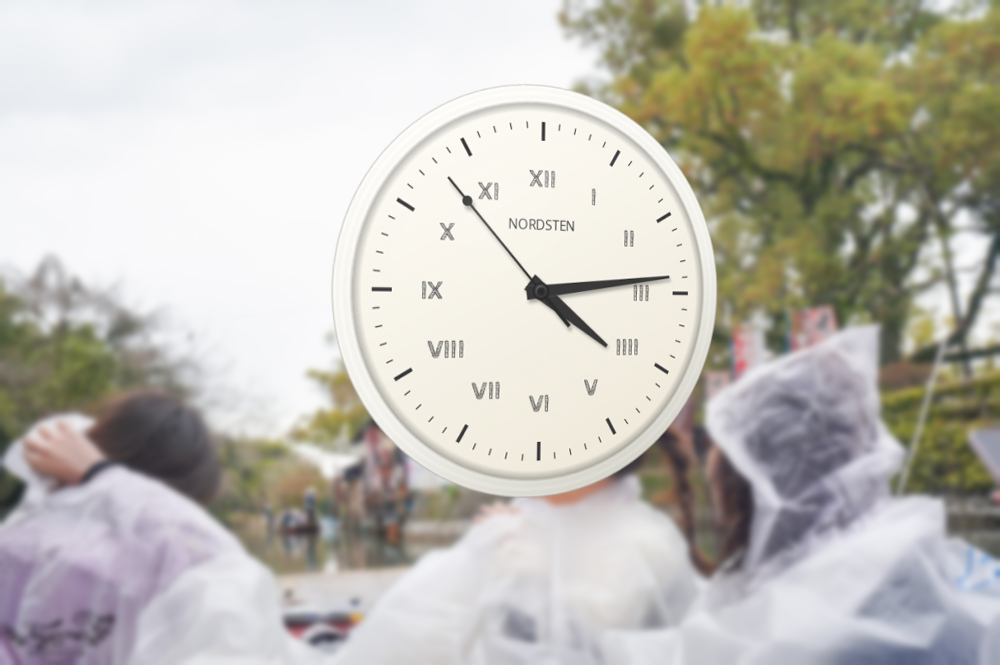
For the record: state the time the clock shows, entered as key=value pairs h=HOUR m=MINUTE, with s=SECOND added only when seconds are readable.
h=4 m=13 s=53
